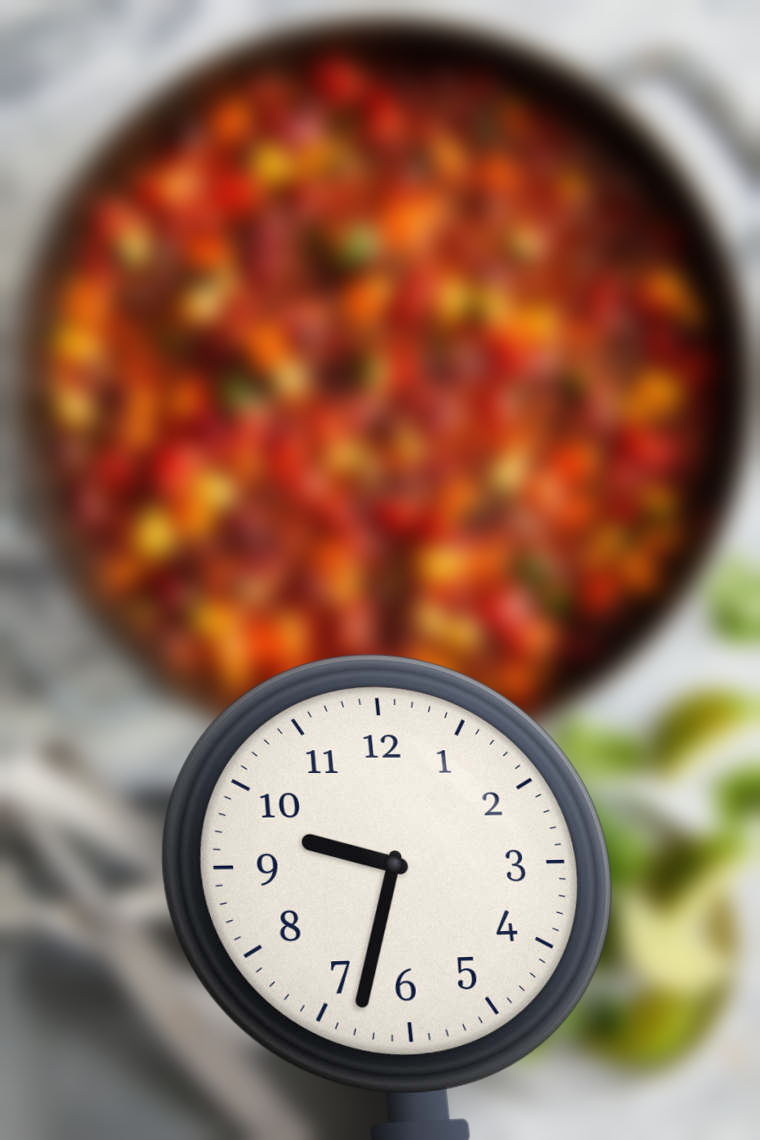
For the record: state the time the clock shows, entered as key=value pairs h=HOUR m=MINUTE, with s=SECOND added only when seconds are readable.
h=9 m=33
